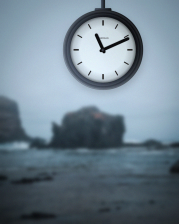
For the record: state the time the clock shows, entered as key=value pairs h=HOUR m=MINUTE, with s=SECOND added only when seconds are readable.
h=11 m=11
